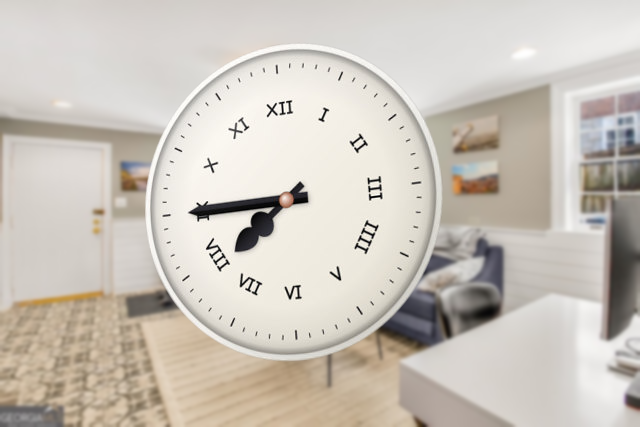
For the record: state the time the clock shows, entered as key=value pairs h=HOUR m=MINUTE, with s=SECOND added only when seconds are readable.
h=7 m=45
